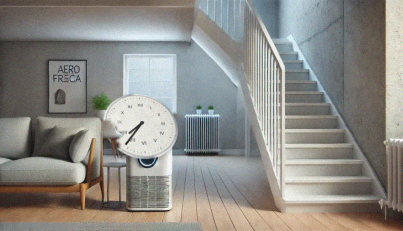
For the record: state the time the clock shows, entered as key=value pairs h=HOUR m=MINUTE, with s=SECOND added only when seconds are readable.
h=7 m=36
